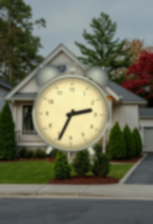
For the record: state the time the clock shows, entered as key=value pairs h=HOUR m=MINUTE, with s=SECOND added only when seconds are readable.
h=2 m=34
